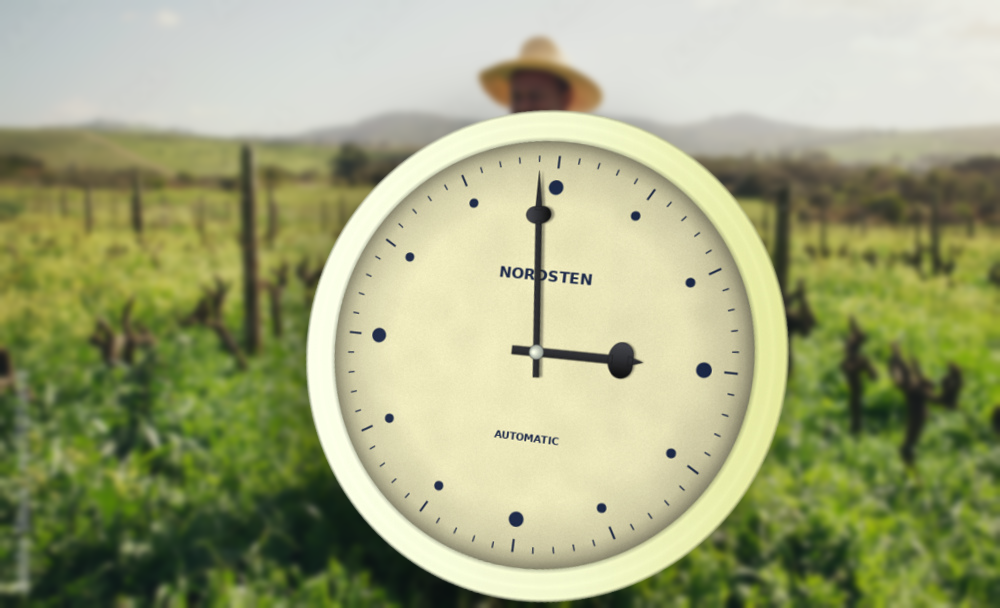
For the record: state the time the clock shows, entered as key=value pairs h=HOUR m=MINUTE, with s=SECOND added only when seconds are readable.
h=2 m=59
